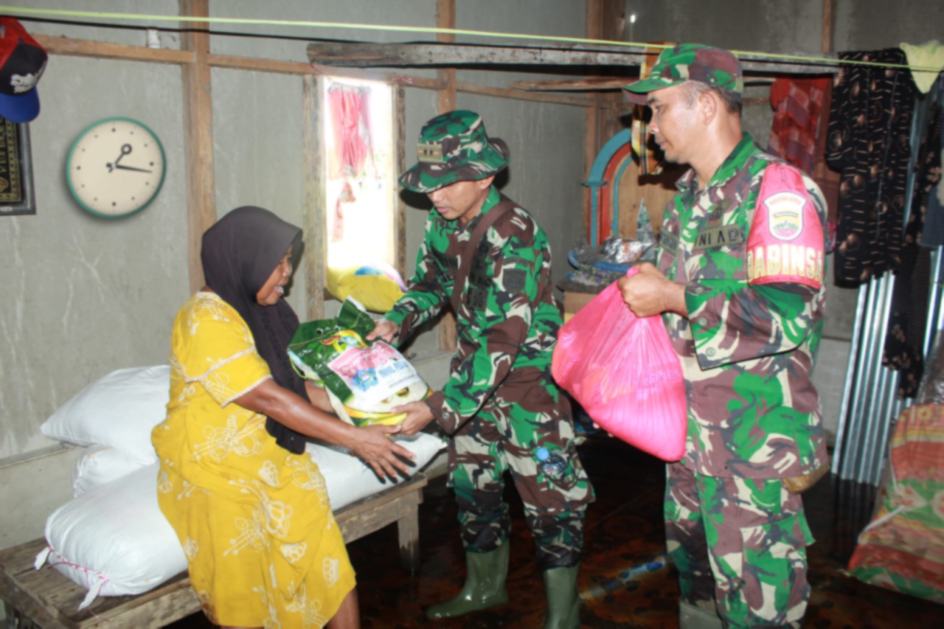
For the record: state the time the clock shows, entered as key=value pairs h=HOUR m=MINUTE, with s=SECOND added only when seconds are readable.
h=1 m=17
